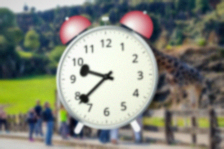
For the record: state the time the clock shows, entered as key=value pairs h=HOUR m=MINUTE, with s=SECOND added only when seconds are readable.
h=9 m=38
